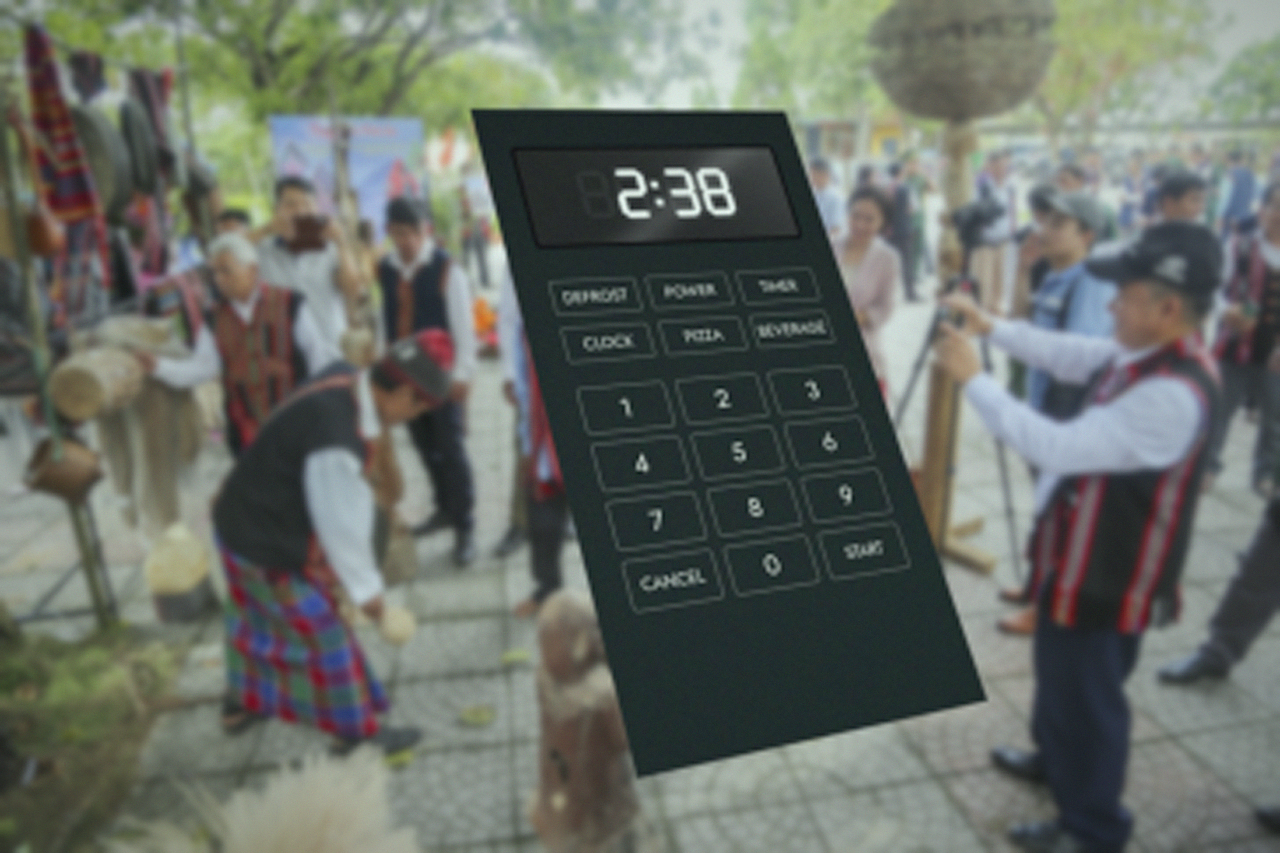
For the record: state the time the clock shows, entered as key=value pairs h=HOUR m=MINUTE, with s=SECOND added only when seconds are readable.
h=2 m=38
